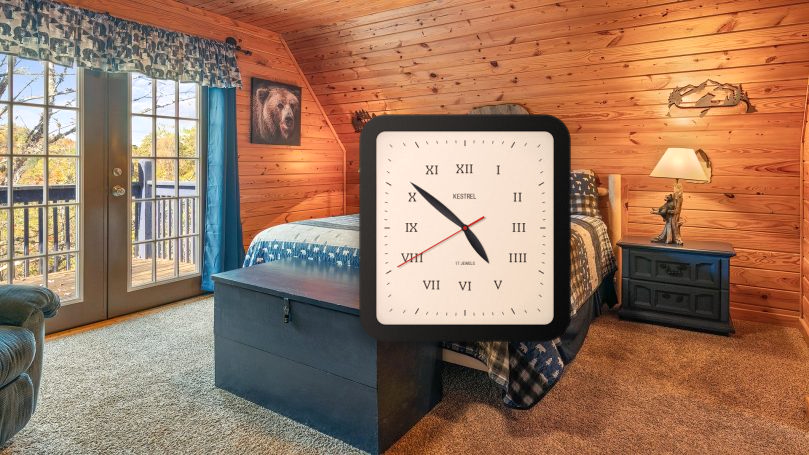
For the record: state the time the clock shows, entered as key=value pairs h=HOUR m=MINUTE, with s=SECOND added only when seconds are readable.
h=4 m=51 s=40
